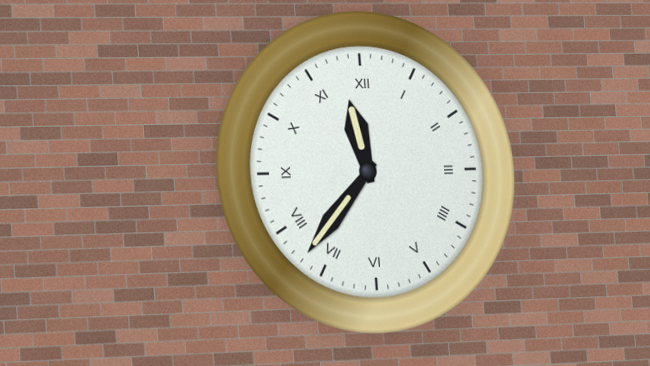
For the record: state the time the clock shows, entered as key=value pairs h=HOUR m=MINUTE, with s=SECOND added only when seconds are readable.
h=11 m=37
